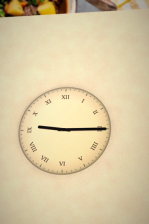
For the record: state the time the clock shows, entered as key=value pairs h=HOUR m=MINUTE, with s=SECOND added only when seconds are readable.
h=9 m=15
